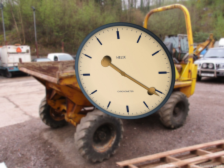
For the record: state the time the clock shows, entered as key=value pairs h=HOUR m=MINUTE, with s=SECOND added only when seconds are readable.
h=10 m=21
